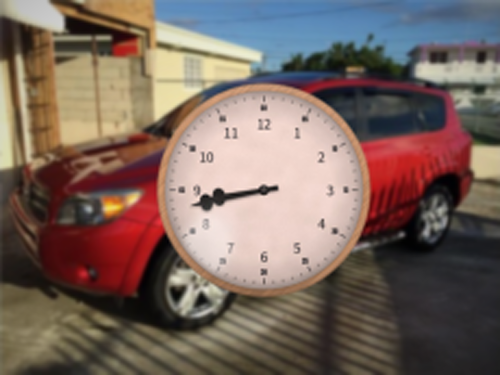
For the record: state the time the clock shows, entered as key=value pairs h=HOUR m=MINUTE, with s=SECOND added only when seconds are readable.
h=8 m=43
